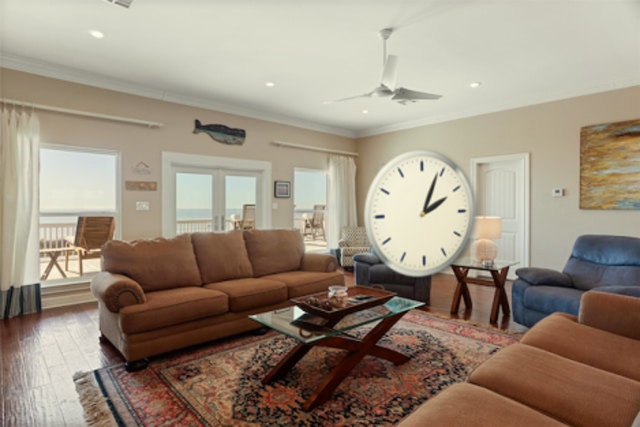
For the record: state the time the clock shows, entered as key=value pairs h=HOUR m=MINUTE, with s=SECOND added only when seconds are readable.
h=2 m=4
